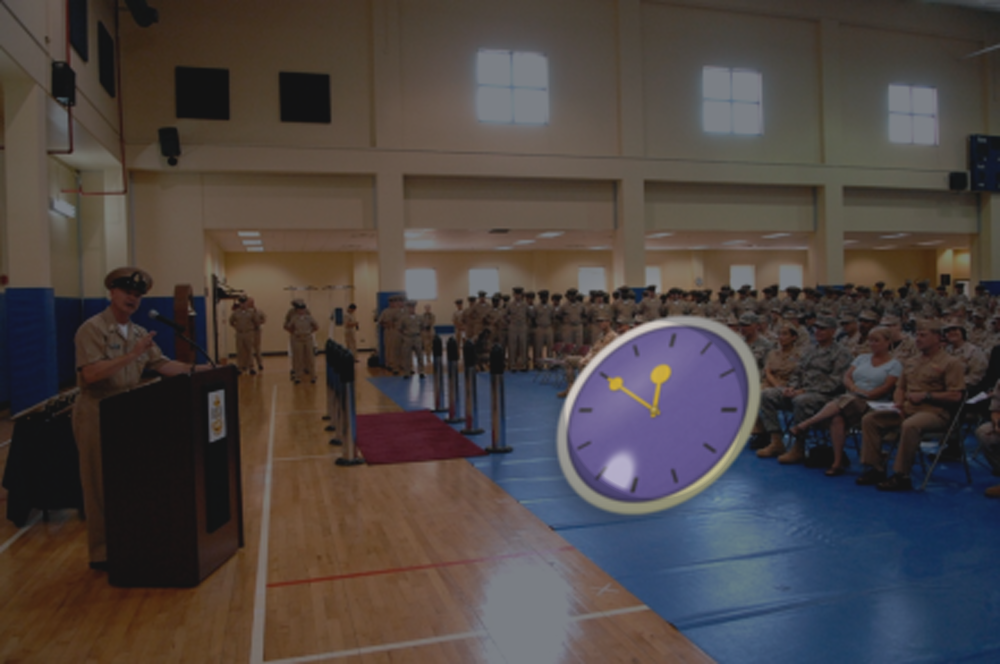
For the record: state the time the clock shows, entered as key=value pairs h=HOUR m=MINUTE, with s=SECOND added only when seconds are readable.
h=11 m=50
